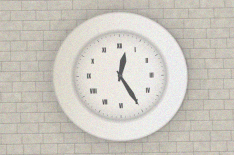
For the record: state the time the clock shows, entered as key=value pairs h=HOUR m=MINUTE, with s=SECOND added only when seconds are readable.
h=12 m=25
